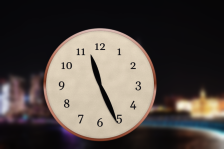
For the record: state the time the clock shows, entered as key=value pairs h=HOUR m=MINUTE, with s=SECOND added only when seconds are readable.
h=11 m=26
